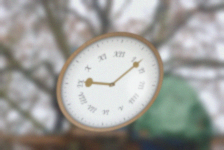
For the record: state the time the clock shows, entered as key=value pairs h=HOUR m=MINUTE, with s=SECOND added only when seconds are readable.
h=9 m=7
